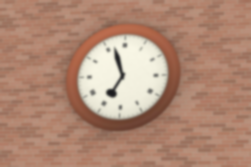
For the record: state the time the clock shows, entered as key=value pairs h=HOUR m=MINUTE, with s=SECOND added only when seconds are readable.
h=6 m=57
